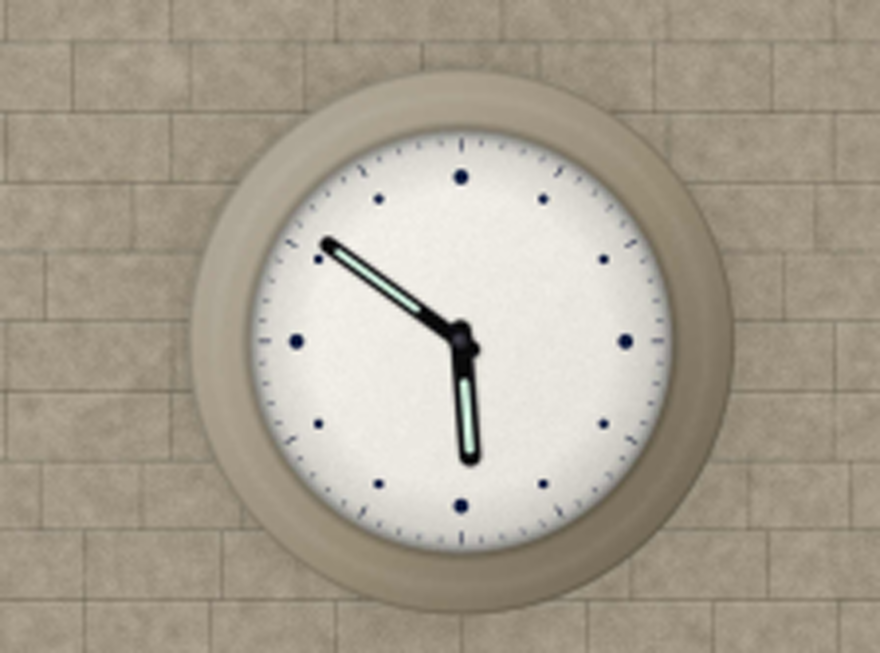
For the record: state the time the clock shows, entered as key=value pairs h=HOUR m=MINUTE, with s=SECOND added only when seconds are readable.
h=5 m=51
